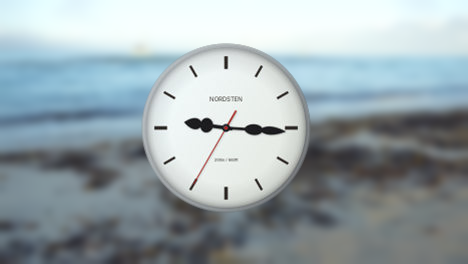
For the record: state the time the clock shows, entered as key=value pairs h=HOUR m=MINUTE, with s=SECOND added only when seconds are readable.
h=9 m=15 s=35
